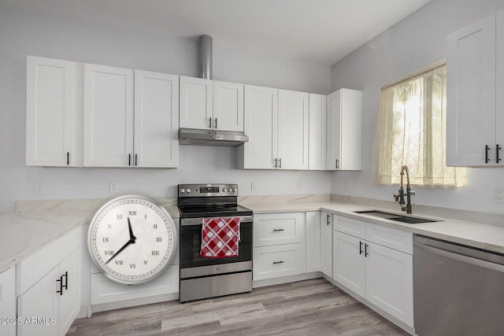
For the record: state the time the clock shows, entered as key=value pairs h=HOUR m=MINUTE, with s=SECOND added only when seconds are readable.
h=11 m=38
